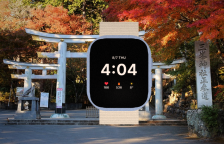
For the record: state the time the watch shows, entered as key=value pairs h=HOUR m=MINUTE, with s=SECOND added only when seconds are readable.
h=4 m=4
